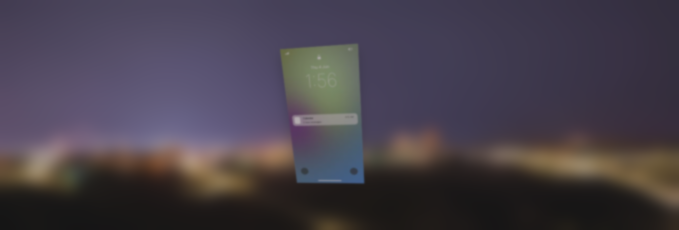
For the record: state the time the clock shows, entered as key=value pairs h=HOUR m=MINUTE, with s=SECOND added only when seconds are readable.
h=1 m=56
